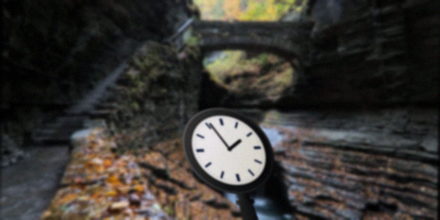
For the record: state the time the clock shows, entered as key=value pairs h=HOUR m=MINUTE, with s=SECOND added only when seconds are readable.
h=1 m=56
